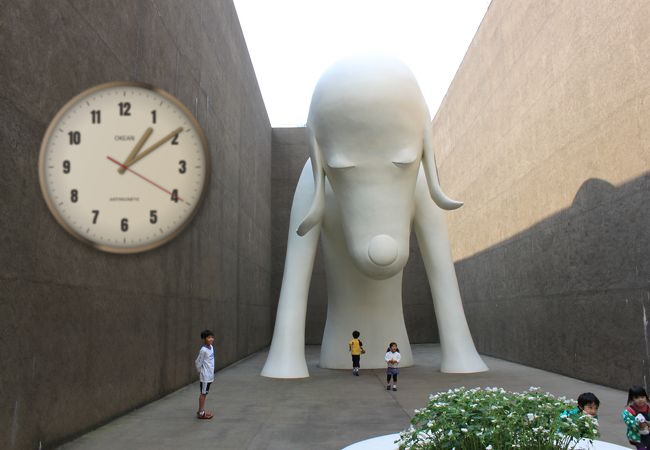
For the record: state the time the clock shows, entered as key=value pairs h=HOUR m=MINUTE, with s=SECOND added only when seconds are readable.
h=1 m=9 s=20
